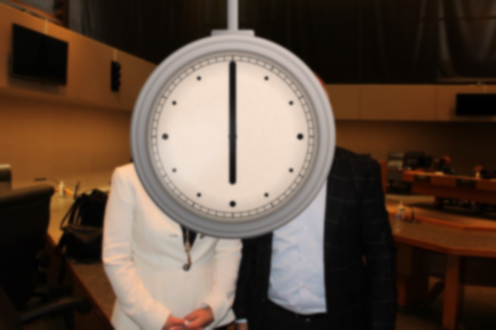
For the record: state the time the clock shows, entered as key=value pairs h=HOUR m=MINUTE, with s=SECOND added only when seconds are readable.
h=6 m=0
